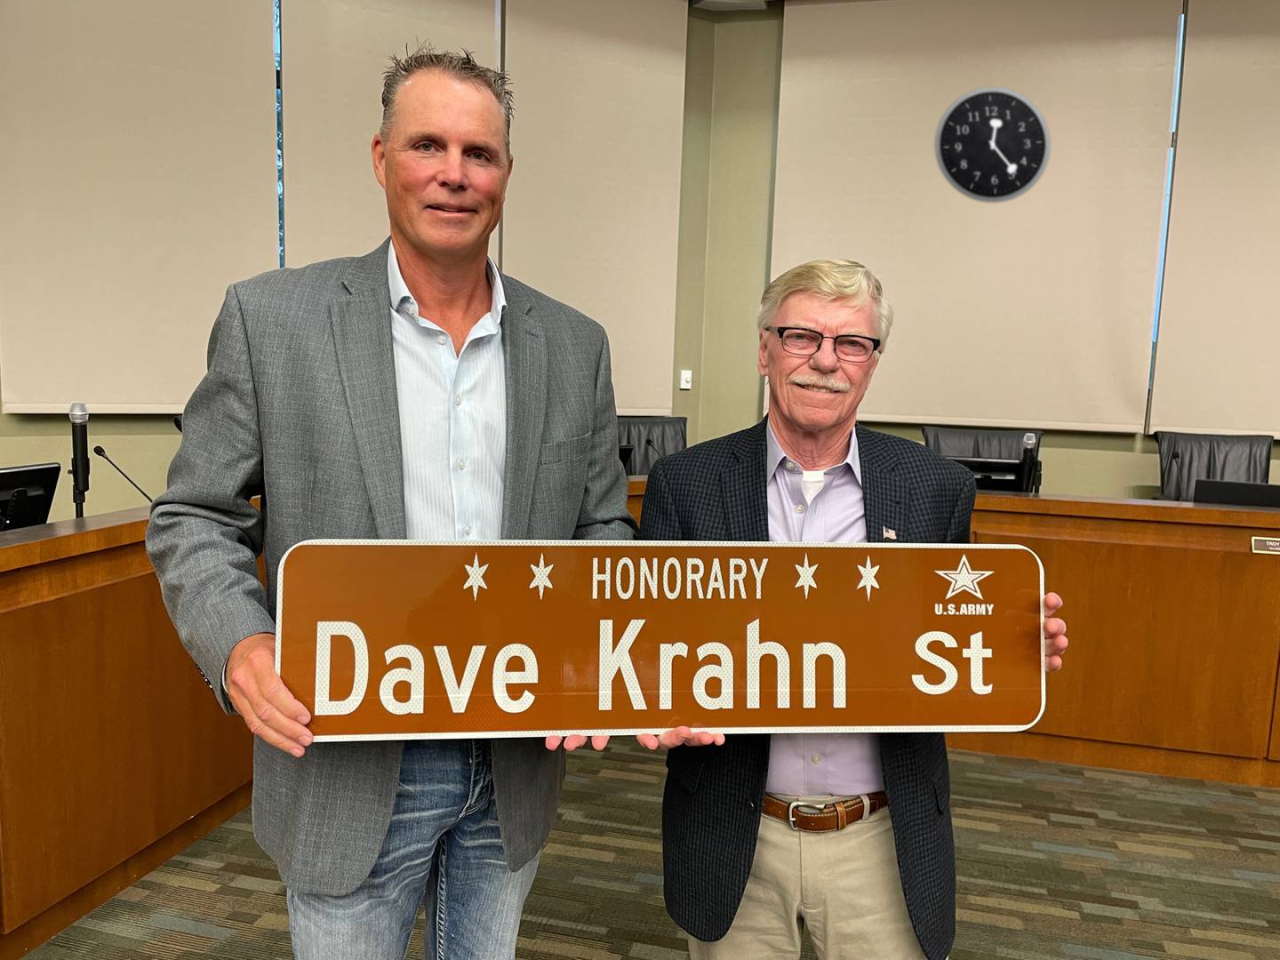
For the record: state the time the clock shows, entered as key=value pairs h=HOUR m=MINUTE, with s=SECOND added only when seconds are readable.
h=12 m=24
